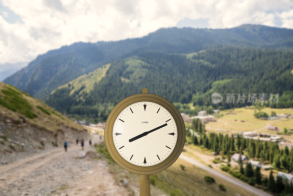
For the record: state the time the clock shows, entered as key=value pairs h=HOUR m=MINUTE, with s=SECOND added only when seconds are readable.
h=8 m=11
